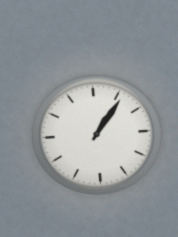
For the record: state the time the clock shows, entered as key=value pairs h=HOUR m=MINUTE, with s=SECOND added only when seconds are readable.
h=1 m=6
